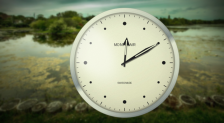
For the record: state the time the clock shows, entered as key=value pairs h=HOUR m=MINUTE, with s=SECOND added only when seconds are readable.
h=12 m=10
